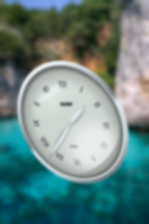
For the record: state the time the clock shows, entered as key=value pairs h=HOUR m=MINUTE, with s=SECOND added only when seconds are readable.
h=1 m=37
